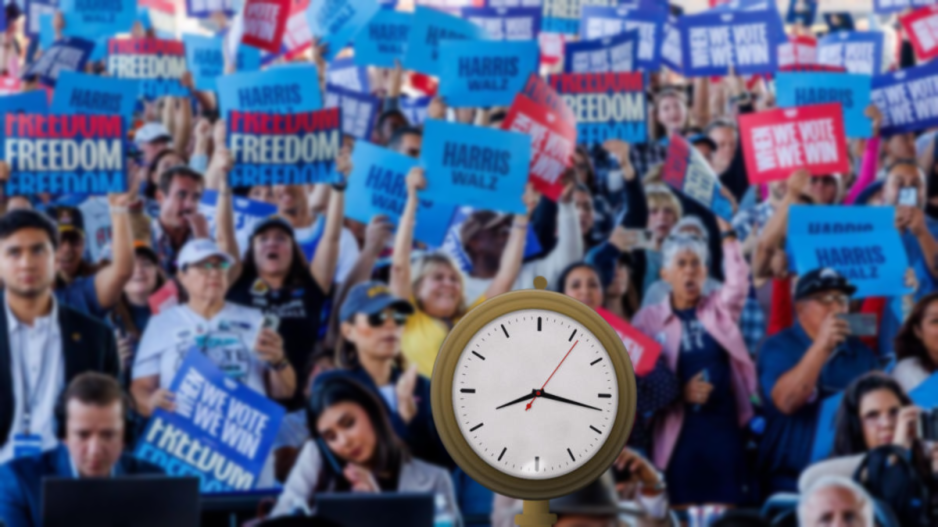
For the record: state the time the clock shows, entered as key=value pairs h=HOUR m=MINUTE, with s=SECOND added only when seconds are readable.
h=8 m=17 s=6
